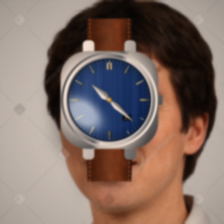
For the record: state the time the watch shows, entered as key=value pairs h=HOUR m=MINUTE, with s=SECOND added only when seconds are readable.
h=10 m=22
